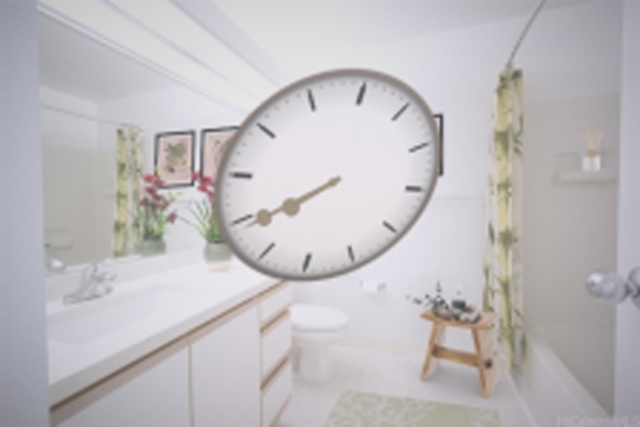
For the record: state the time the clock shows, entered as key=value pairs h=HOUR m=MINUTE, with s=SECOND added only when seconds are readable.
h=7 m=39
